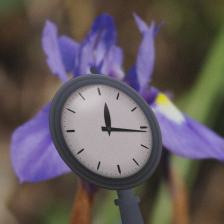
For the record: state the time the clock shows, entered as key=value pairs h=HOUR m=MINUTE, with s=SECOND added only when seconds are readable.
h=12 m=16
